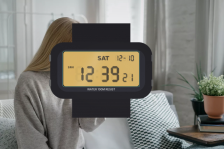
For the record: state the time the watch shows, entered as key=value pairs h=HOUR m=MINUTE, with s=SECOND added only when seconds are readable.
h=12 m=39 s=21
